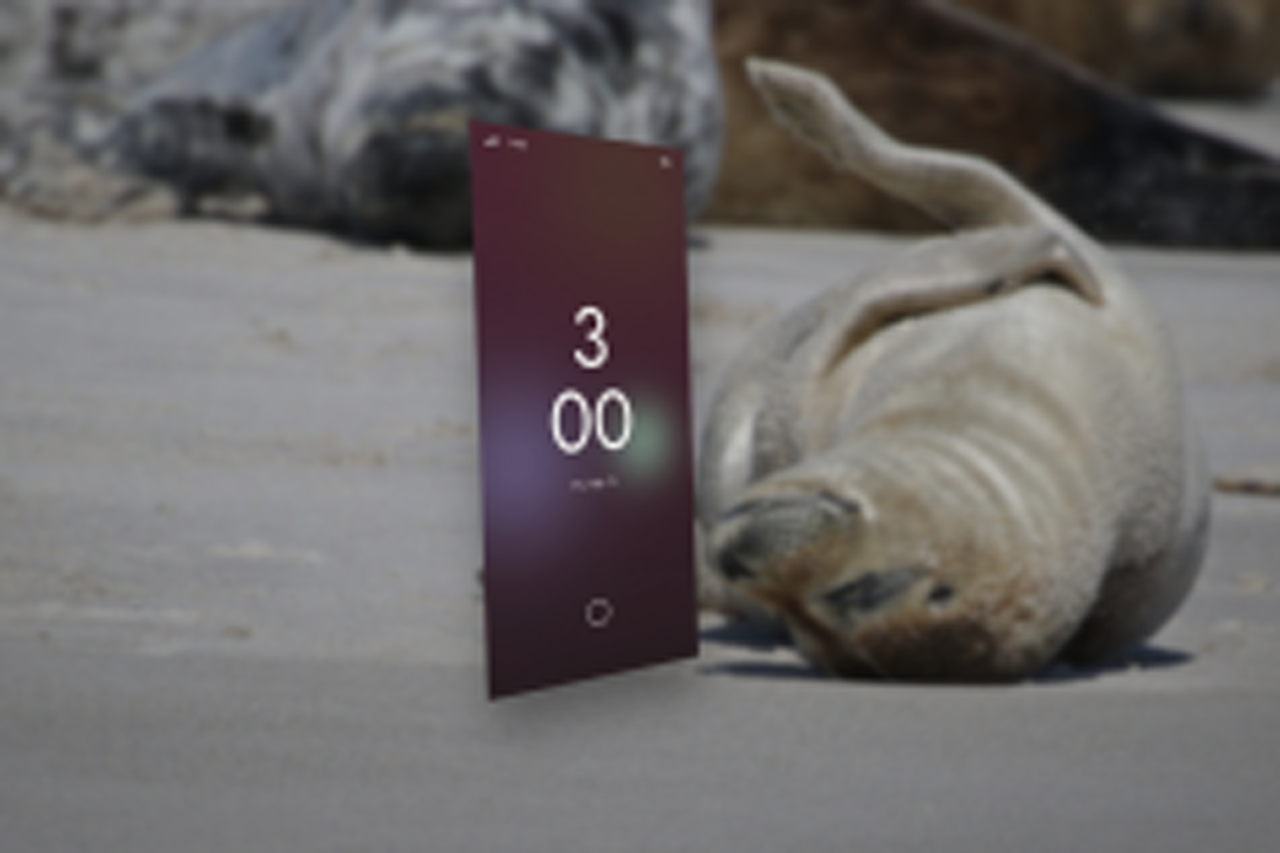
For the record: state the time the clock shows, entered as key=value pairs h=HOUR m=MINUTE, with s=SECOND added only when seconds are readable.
h=3 m=0
